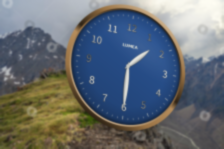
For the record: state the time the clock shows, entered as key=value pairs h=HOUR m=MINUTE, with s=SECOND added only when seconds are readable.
h=1 m=30
